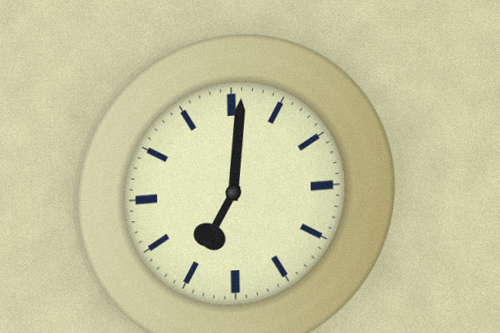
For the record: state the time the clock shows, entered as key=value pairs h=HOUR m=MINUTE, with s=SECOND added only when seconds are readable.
h=7 m=1
